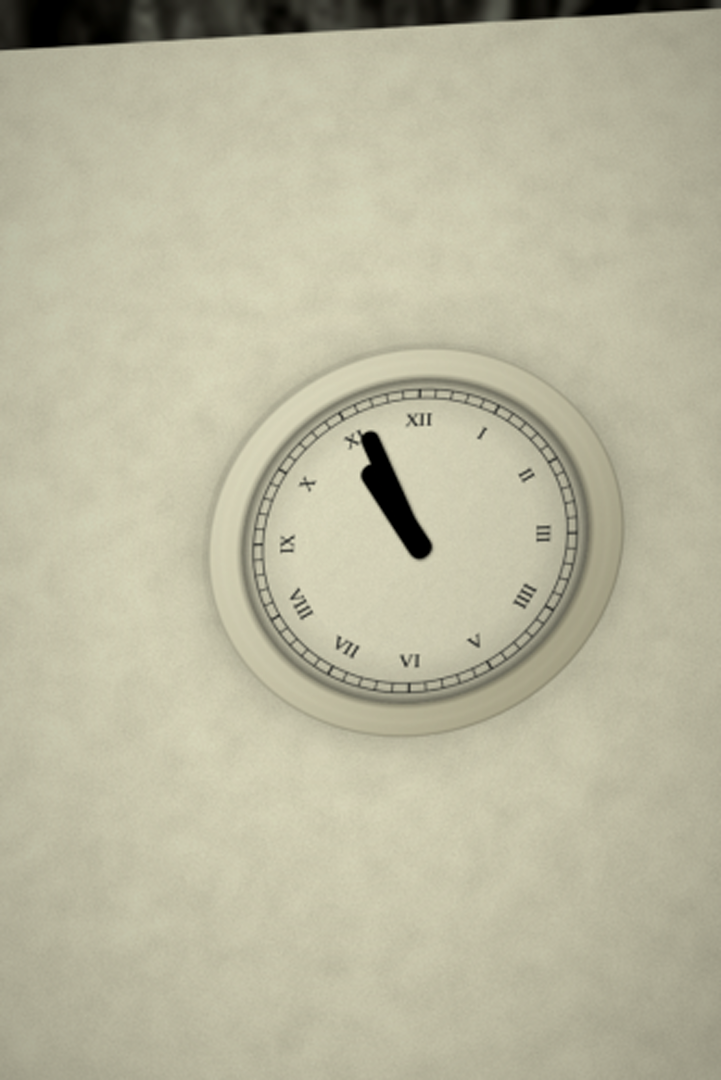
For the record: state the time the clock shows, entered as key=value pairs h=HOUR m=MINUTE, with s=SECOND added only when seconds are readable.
h=10 m=56
